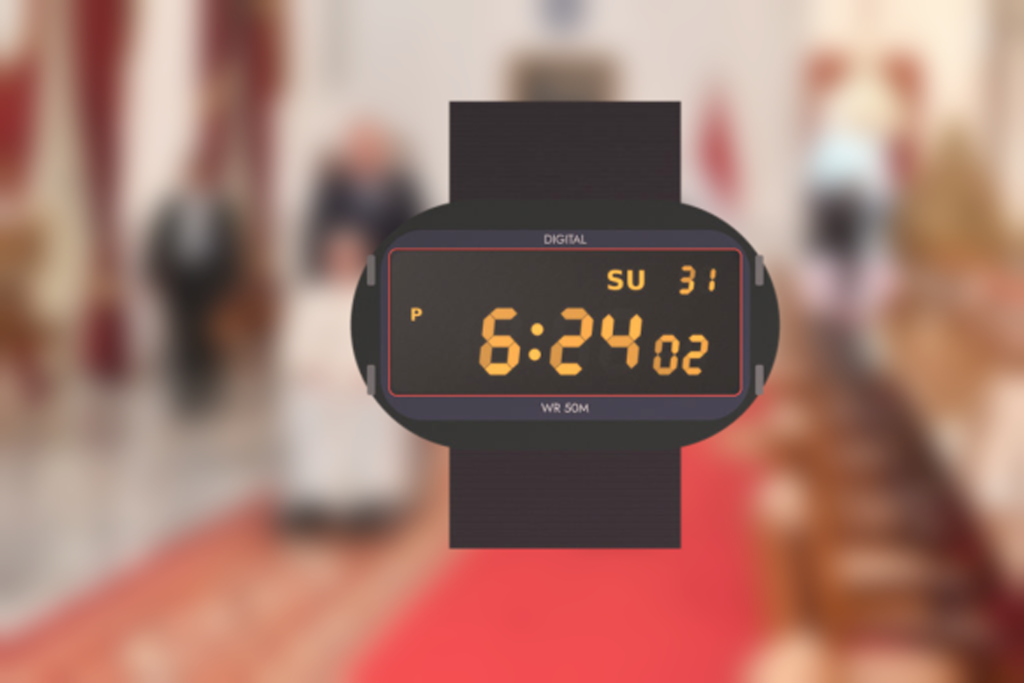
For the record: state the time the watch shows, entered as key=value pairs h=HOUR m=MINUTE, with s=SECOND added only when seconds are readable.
h=6 m=24 s=2
